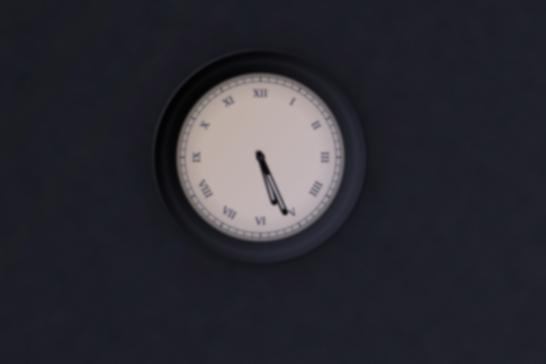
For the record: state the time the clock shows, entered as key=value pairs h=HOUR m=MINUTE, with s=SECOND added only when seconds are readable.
h=5 m=26
